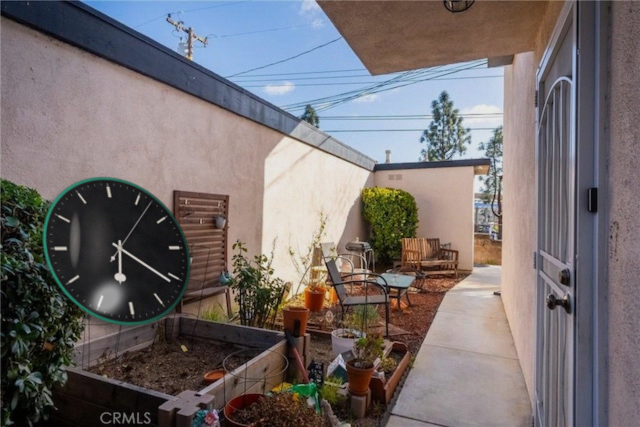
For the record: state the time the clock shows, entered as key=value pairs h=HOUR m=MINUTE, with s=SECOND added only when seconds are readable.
h=6 m=21 s=7
